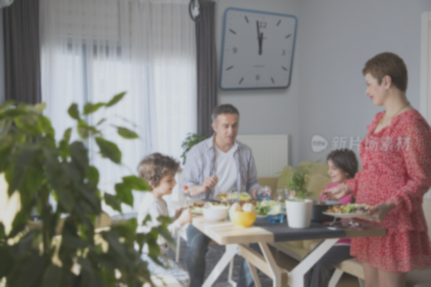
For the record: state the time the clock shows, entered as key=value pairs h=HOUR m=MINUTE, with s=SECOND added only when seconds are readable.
h=11 m=58
